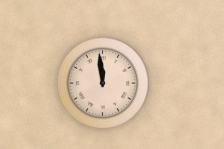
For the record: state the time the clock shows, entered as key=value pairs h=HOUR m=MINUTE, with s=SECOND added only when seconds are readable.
h=11 m=59
